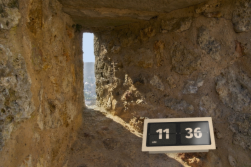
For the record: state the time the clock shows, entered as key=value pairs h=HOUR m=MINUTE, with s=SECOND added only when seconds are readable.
h=11 m=36
